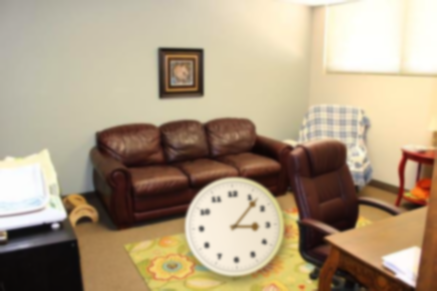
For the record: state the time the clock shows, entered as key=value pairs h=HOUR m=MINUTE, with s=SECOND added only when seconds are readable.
h=3 m=7
